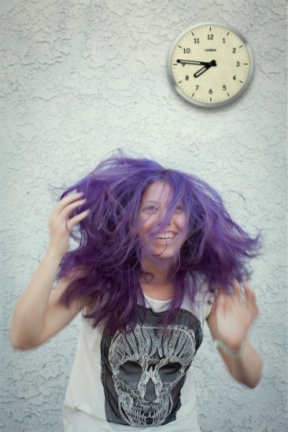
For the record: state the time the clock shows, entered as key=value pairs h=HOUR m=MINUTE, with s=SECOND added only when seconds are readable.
h=7 m=46
